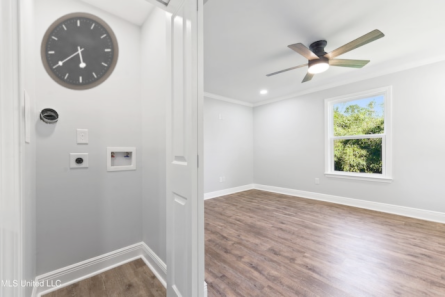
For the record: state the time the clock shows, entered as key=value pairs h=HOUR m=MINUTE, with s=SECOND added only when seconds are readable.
h=5 m=40
